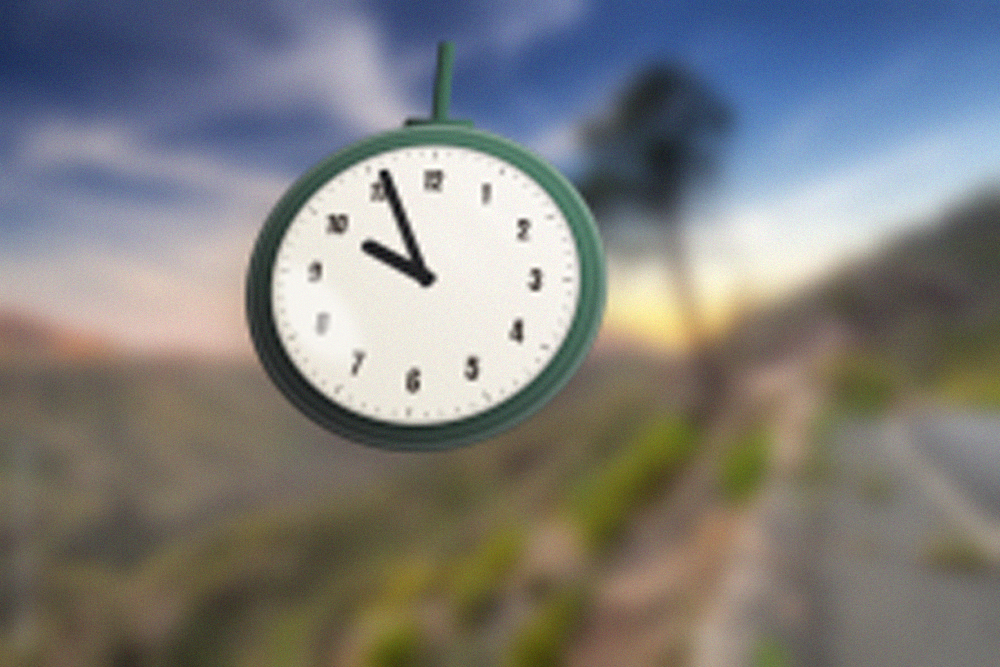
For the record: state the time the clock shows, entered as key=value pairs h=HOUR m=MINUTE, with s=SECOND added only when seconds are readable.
h=9 m=56
